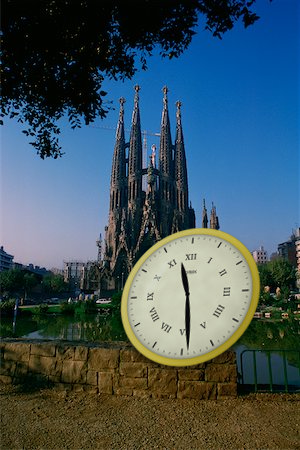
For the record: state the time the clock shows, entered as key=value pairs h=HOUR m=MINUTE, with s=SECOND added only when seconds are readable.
h=11 m=29
